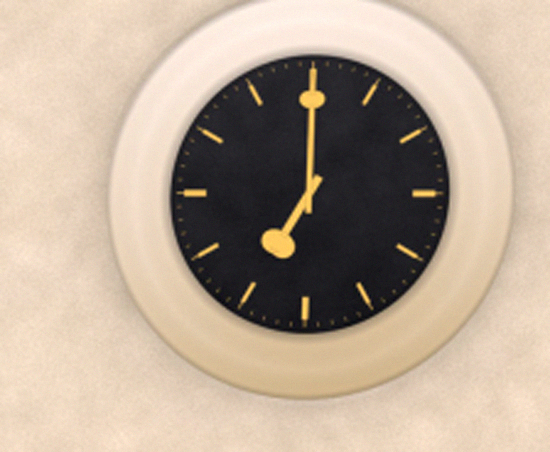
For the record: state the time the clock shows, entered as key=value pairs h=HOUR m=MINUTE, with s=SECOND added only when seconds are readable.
h=7 m=0
